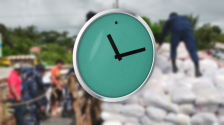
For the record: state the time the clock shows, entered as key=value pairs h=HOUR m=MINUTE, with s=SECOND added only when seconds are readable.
h=11 m=14
